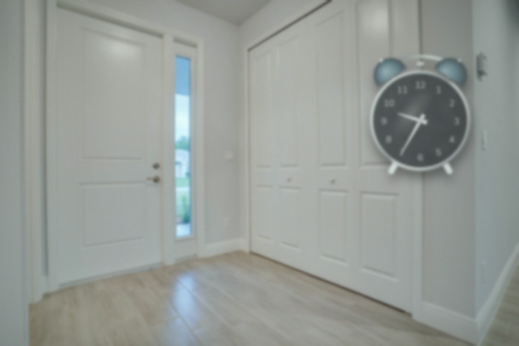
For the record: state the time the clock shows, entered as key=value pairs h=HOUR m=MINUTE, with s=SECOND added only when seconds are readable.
h=9 m=35
